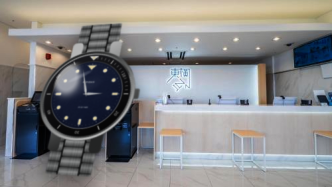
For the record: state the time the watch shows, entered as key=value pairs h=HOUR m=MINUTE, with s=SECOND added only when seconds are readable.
h=2 m=57
